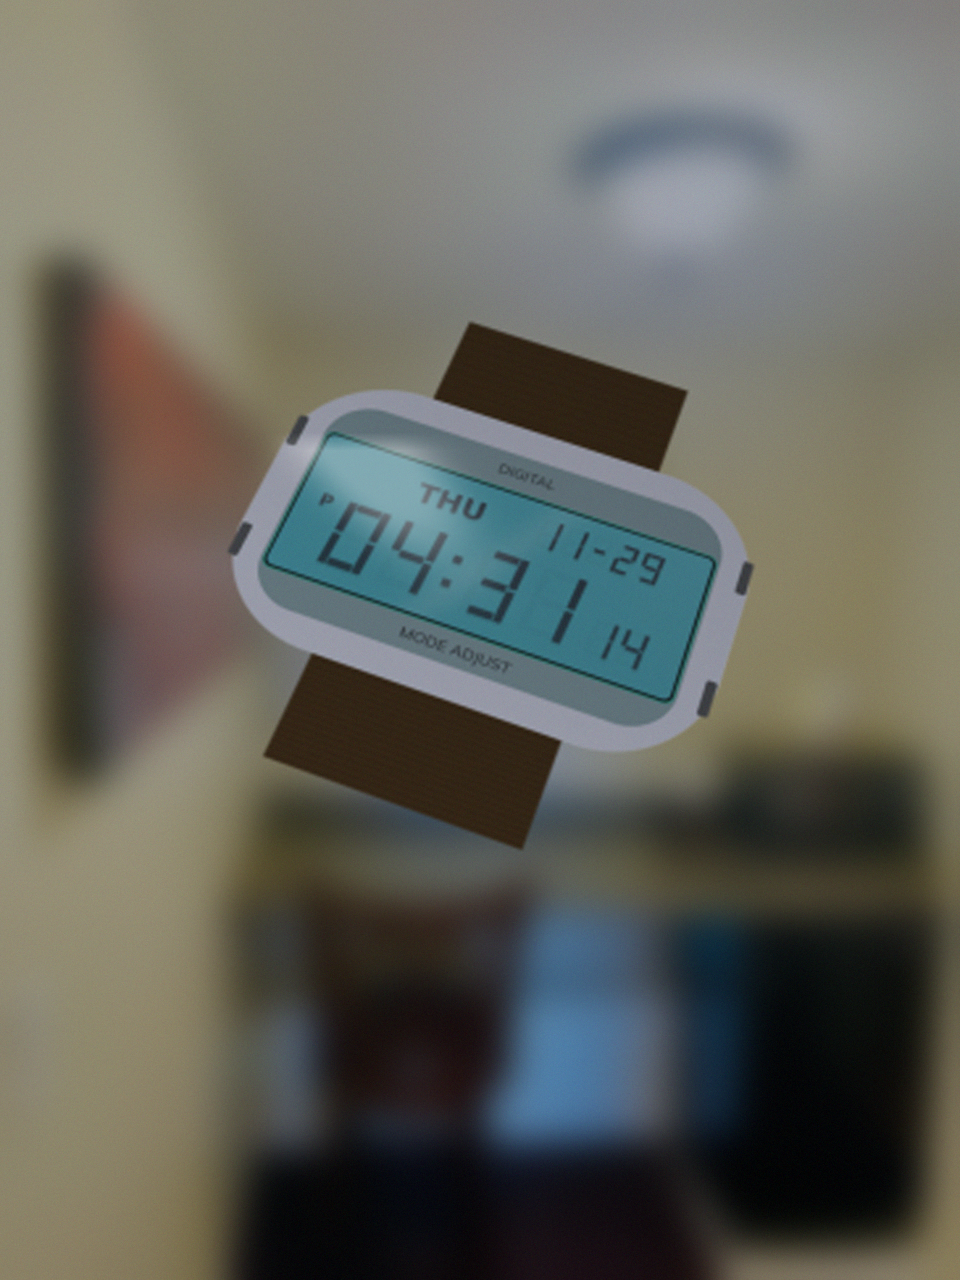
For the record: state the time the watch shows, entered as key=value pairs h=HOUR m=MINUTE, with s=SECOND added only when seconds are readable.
h=4 m=31 s=14
